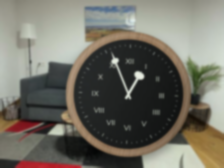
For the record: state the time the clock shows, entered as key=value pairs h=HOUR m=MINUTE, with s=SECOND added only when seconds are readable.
h=12 m=56
